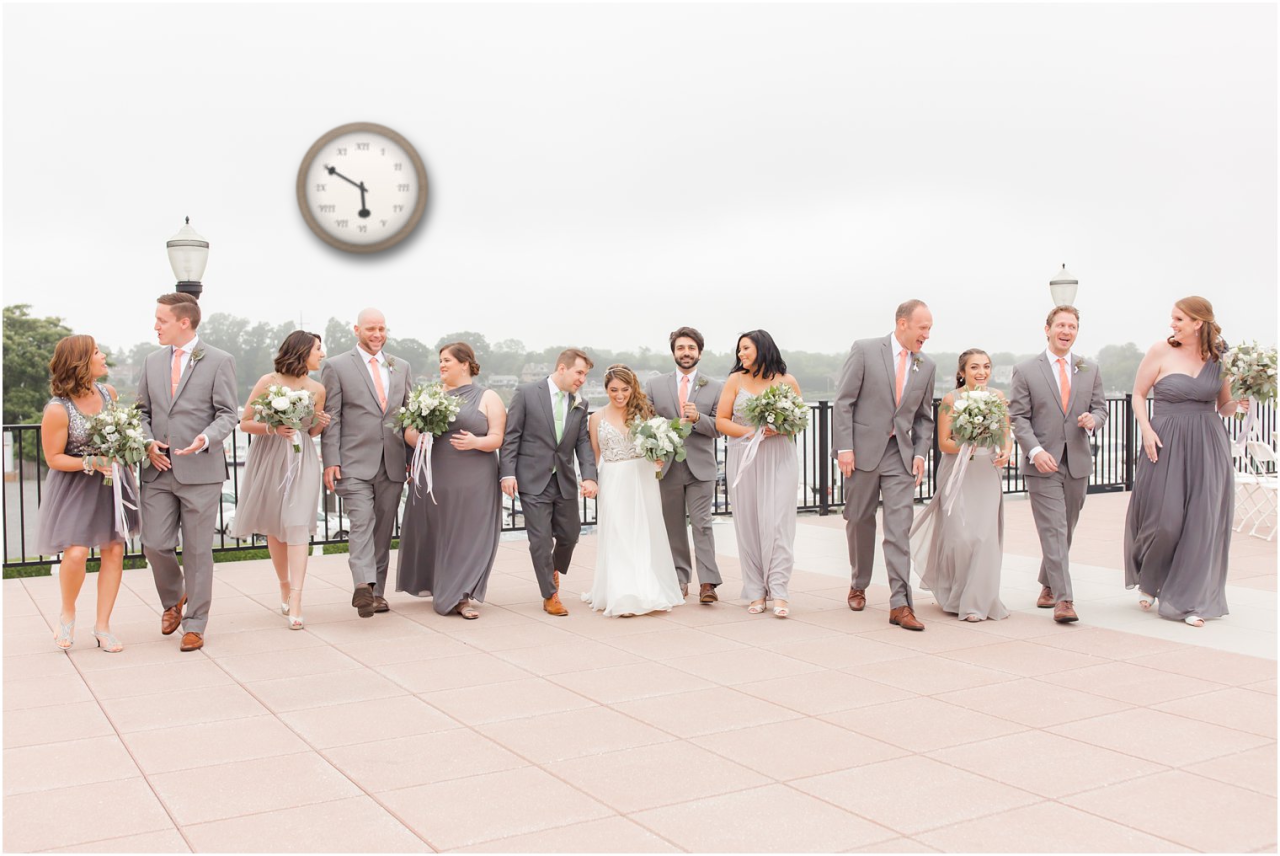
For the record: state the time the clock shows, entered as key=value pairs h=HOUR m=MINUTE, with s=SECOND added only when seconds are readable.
h=5 m=50
